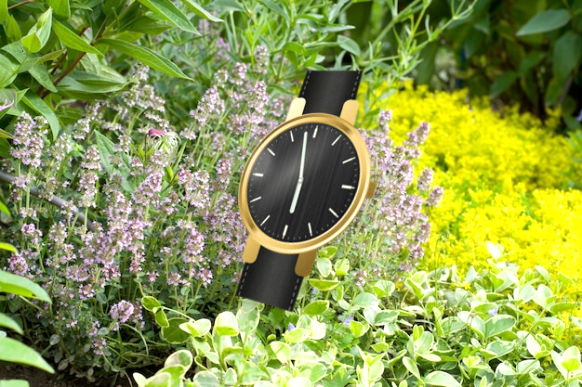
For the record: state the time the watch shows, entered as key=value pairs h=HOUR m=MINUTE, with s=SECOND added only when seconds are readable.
h=5 m=58
